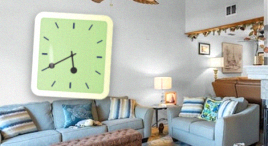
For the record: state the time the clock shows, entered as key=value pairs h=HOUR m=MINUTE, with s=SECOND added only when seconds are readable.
h=5 m=40
